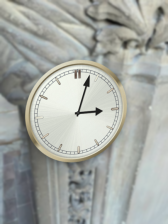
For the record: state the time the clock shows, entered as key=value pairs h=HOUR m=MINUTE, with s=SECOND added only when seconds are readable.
h=3 m=3
